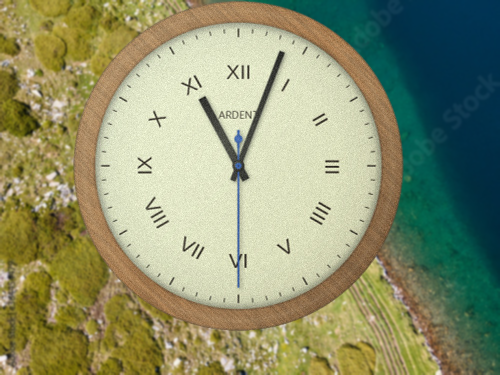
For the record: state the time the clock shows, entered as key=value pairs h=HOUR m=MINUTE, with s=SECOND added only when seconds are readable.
h=11 m=3 s=30
